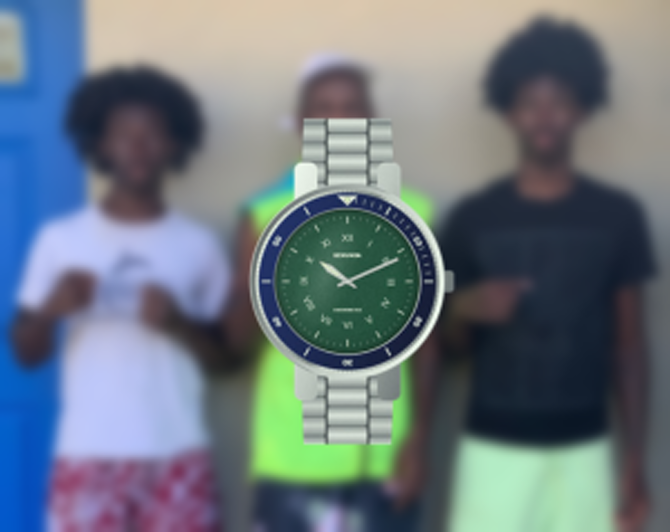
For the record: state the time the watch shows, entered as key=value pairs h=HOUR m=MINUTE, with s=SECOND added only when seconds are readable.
h=10 m=11
